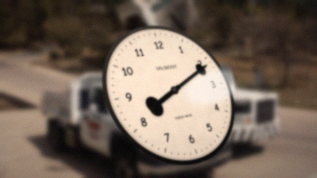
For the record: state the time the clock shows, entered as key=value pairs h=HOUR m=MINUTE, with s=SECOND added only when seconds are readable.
h=8 m=11
